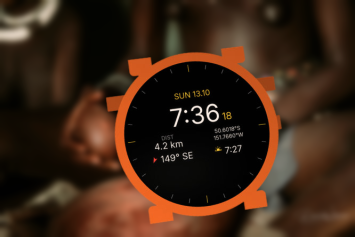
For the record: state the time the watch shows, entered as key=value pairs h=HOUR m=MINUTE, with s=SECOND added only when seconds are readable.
h=7 m=36 s=18
